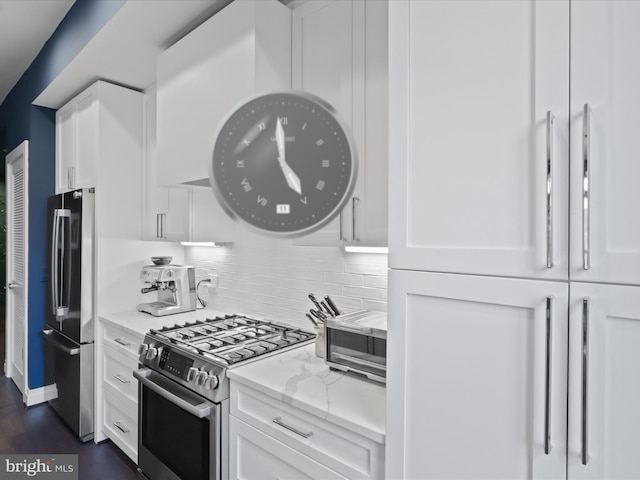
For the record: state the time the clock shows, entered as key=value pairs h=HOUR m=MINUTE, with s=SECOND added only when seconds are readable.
h=4 m=59
